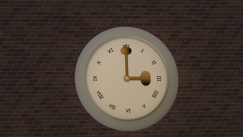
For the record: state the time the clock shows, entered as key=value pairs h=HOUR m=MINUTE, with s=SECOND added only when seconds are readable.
h=3 m=0
